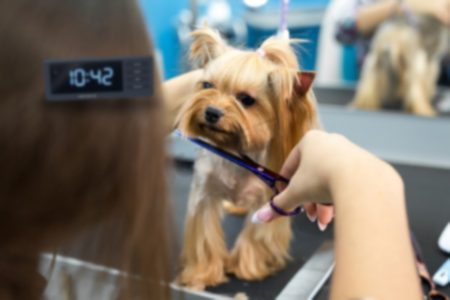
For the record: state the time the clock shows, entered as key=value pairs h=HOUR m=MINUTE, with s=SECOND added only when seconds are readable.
h=10 m=42
